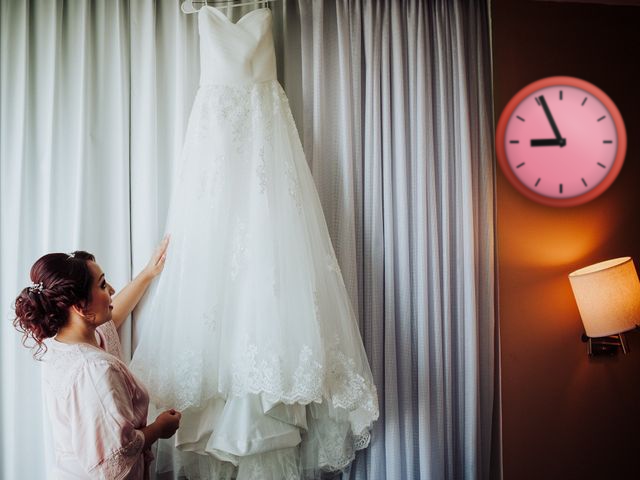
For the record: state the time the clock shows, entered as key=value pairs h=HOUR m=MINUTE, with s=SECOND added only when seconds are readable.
h=8 m=56
